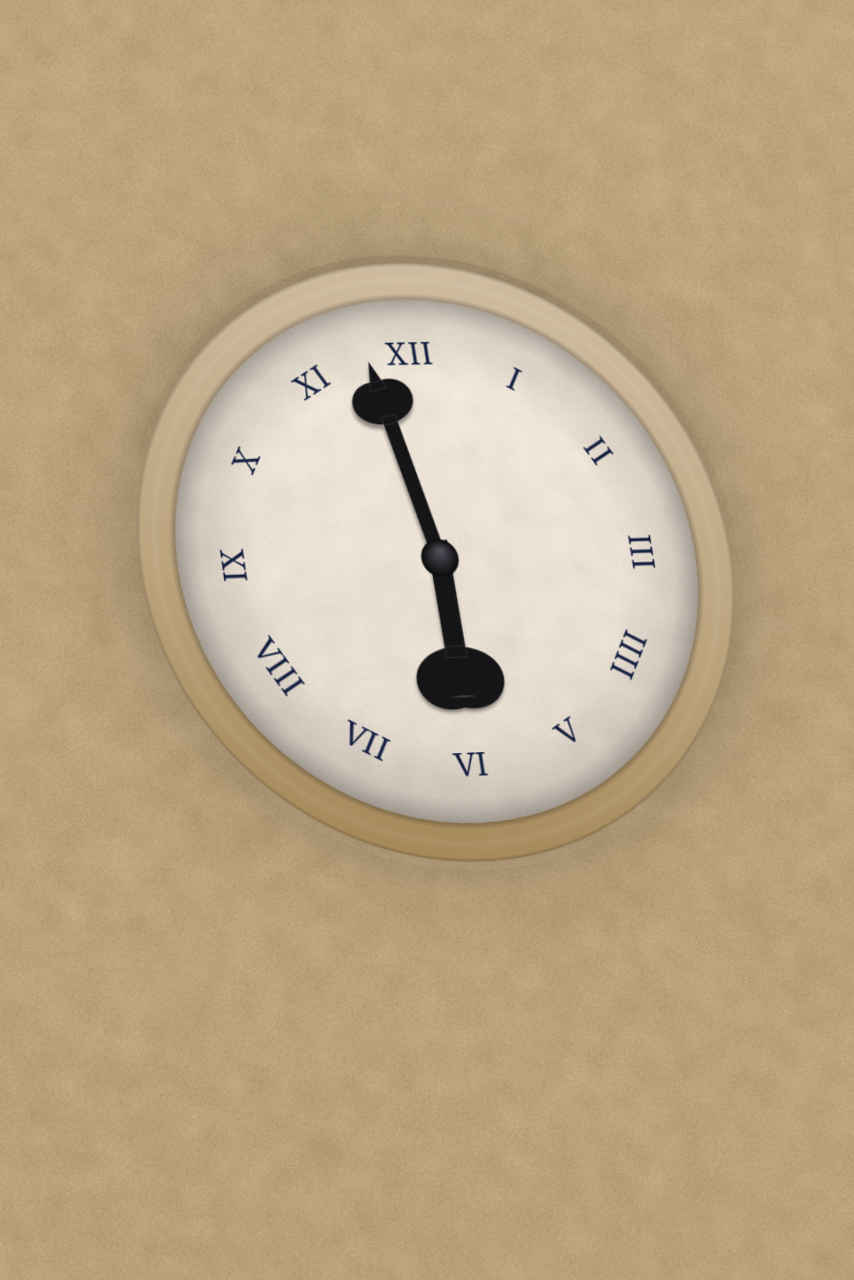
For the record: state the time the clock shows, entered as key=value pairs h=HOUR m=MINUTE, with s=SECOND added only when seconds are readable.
h=5 m=58
